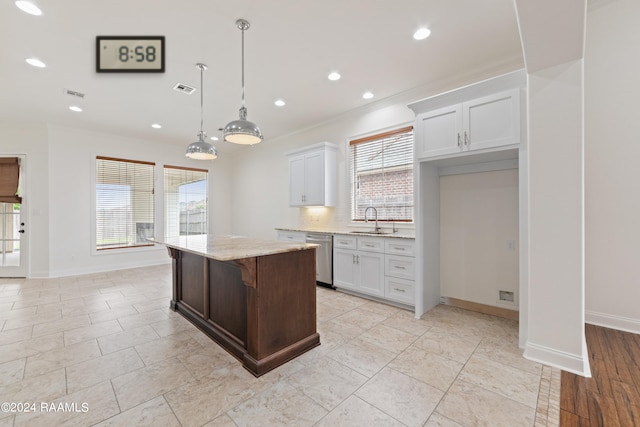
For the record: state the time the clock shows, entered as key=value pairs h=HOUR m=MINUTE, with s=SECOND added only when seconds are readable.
h=8 m=58
